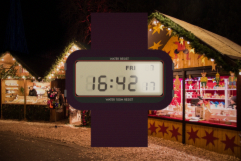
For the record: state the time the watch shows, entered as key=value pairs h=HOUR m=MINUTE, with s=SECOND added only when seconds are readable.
h=16 m=42 s=17
